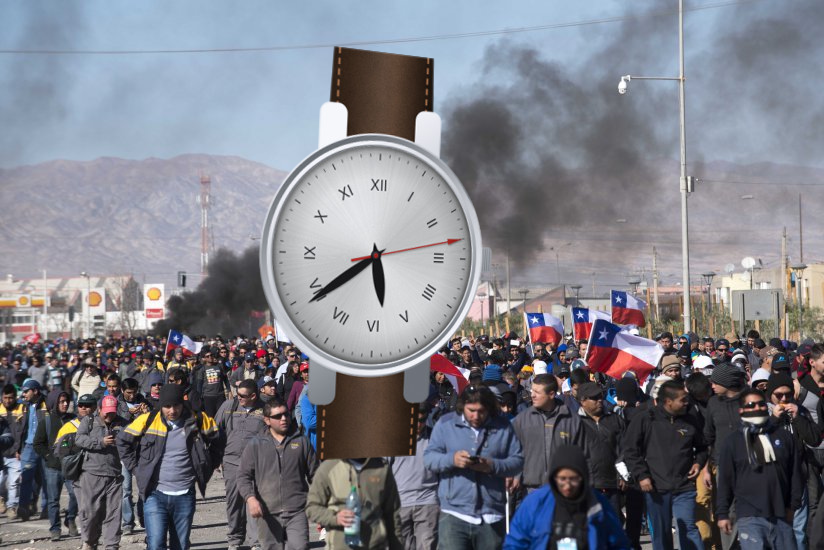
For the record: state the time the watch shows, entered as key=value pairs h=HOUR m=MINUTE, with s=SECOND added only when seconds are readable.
h=5 m=39 s=13
